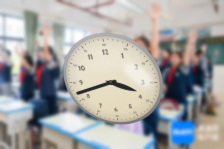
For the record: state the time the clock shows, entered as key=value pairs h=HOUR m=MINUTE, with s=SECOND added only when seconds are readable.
h=3 m=42
